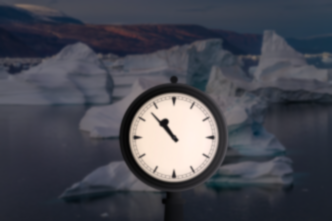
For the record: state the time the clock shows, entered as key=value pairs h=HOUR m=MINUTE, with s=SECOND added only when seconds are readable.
h=10 m=53
